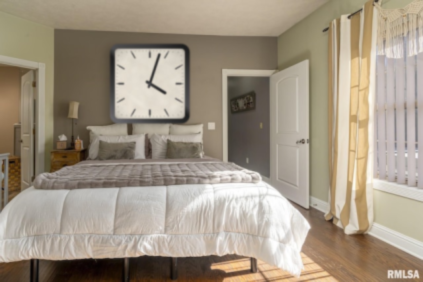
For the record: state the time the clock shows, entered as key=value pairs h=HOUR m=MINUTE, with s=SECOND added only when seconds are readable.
h=4 m=3
